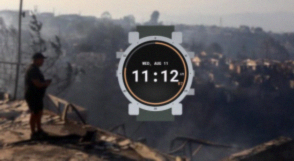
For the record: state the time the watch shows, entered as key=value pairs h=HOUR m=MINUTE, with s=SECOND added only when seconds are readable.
h=11 m=12
